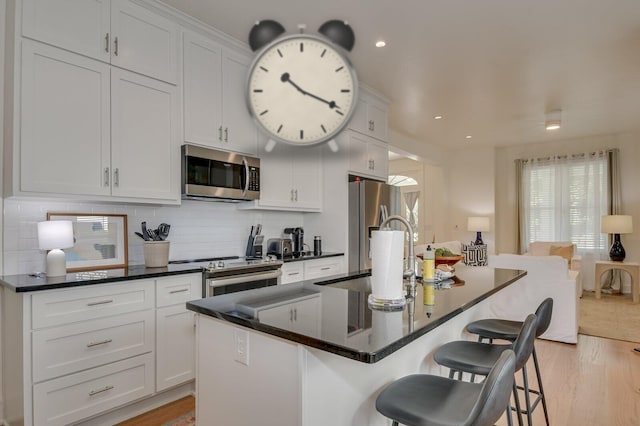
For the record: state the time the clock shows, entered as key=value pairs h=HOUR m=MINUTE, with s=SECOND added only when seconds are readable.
h=10 m=19
